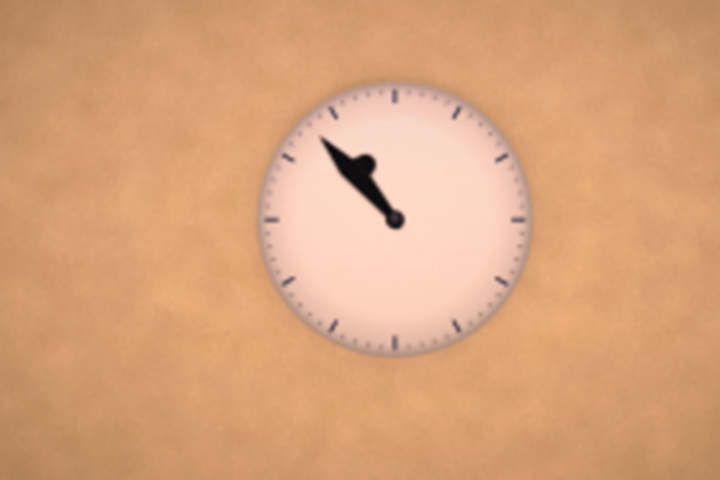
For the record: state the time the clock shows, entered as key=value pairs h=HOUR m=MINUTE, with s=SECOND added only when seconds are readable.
h=10 m=53
